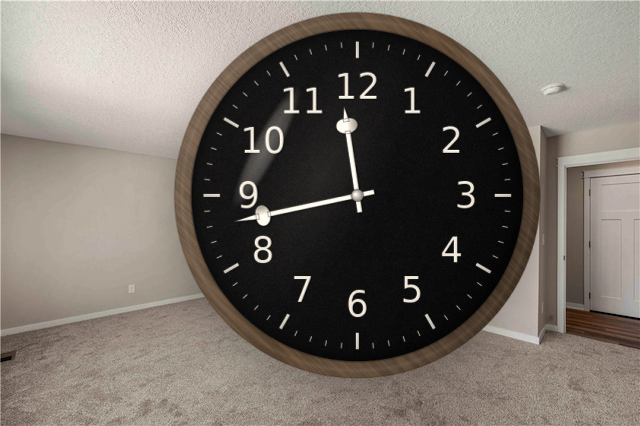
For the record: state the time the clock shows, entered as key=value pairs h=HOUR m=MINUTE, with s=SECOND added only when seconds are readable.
h=11 m=43
